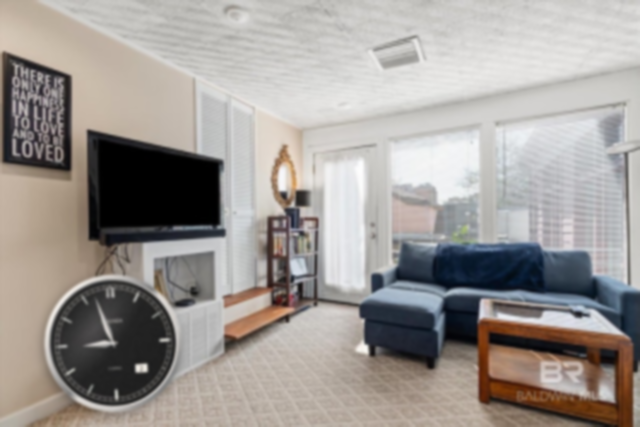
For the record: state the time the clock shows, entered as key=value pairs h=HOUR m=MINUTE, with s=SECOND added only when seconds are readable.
h=8 m=57
